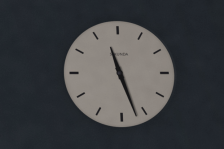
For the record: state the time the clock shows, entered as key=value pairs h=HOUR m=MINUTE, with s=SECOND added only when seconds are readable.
h=11 m=27
